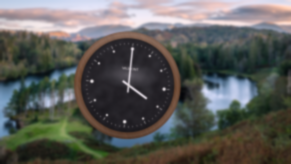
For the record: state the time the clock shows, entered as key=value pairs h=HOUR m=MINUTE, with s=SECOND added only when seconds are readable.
h=4 m=0
